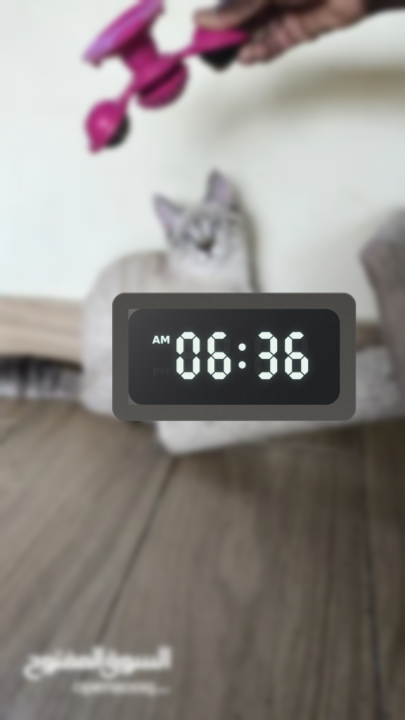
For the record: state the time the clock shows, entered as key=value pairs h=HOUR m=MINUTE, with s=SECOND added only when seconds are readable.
h=6 m=36
